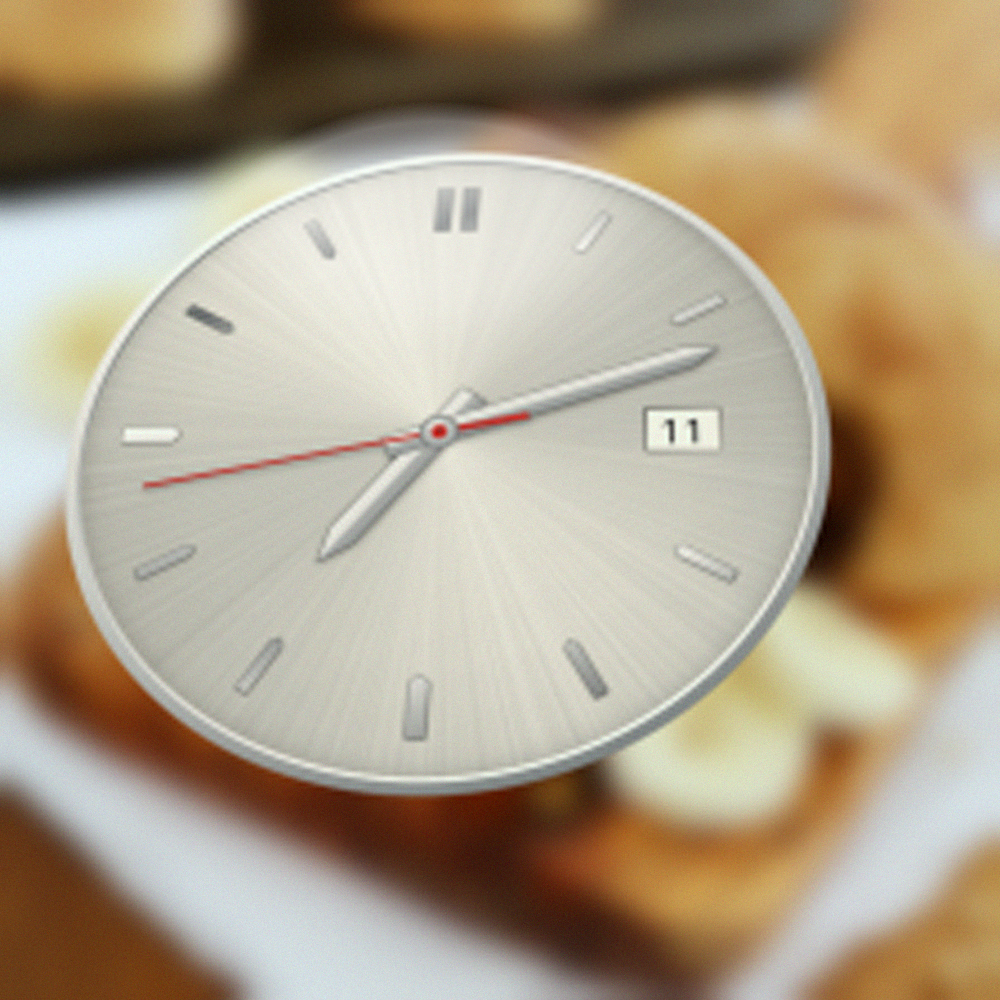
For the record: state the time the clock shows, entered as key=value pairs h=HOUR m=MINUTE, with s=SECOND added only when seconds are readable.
h=7 m=11 s=43
